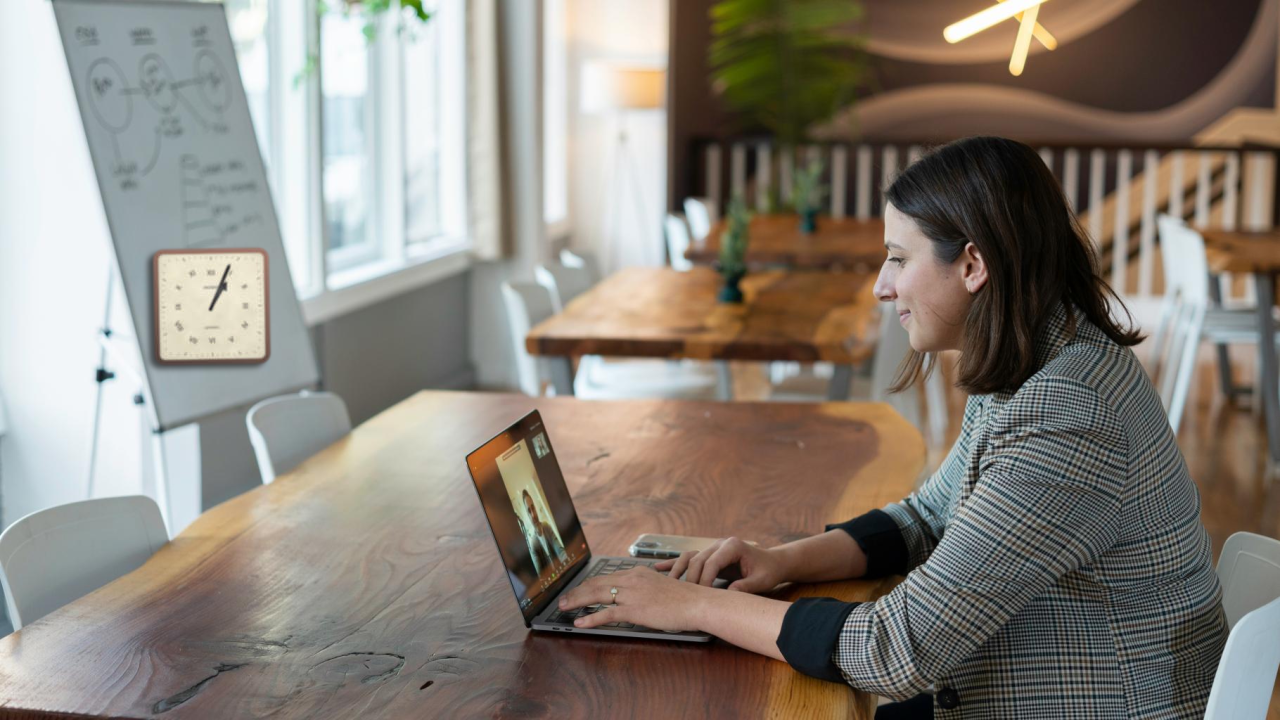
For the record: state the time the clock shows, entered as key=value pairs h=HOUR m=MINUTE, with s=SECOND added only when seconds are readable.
h=1 m=4
